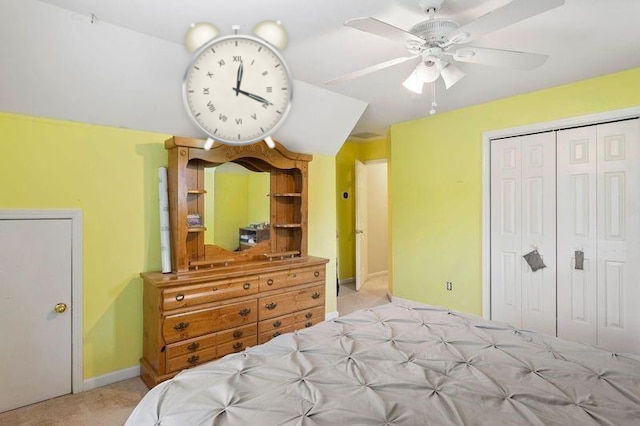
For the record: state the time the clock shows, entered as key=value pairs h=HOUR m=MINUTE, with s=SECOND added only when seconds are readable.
h=12 m=19
